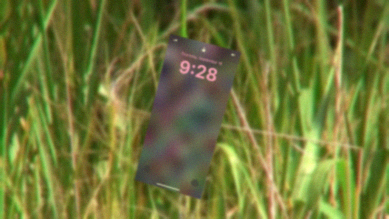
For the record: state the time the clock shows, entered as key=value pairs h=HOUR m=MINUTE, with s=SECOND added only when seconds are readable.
h=9 m=28
